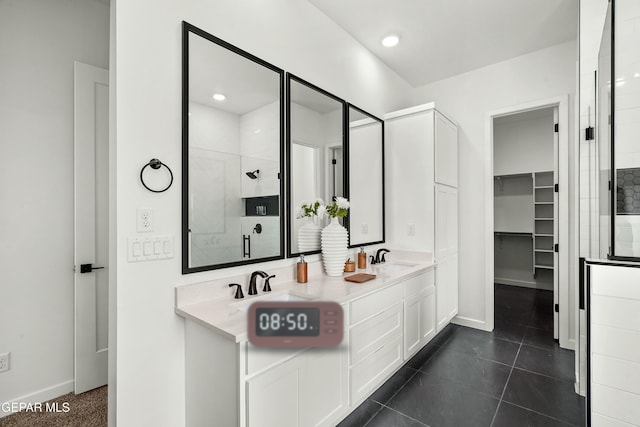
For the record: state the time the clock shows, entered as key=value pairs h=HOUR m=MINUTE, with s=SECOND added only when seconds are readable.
h=8 m=50
